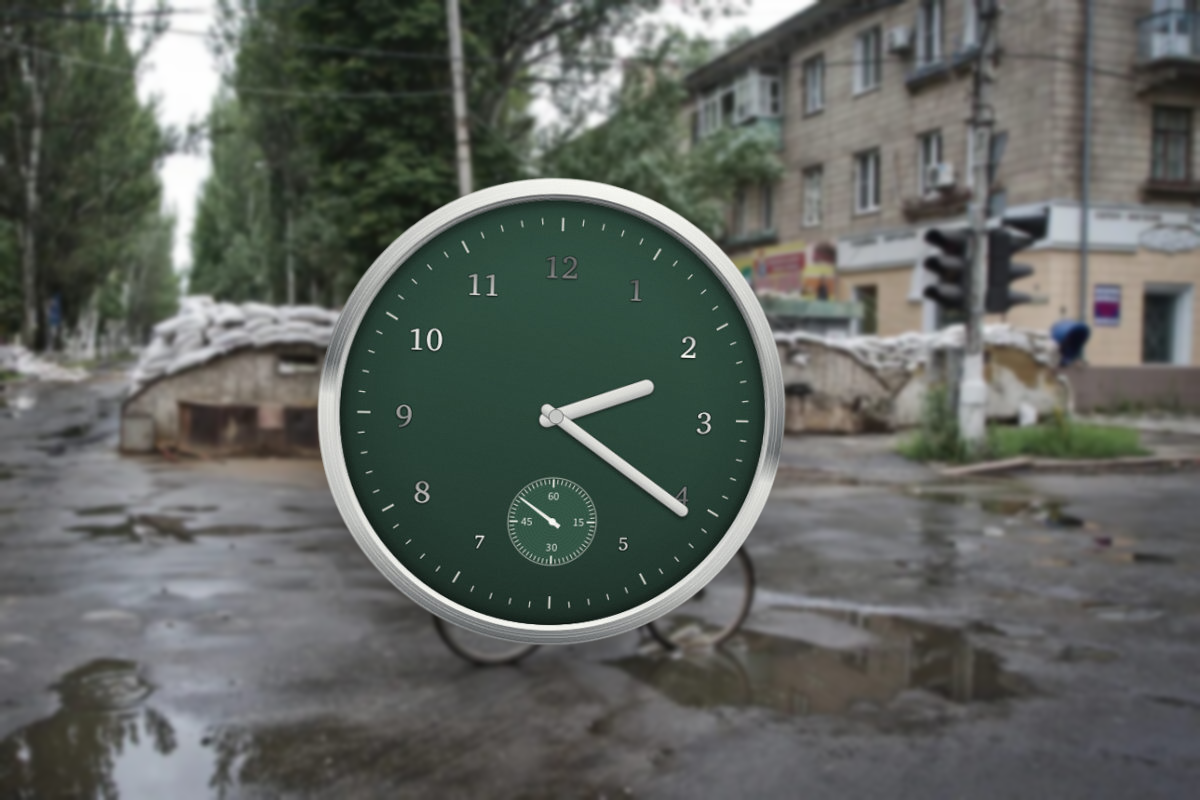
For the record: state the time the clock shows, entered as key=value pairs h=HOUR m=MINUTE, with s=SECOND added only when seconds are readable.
h=2 m=20 s=51
